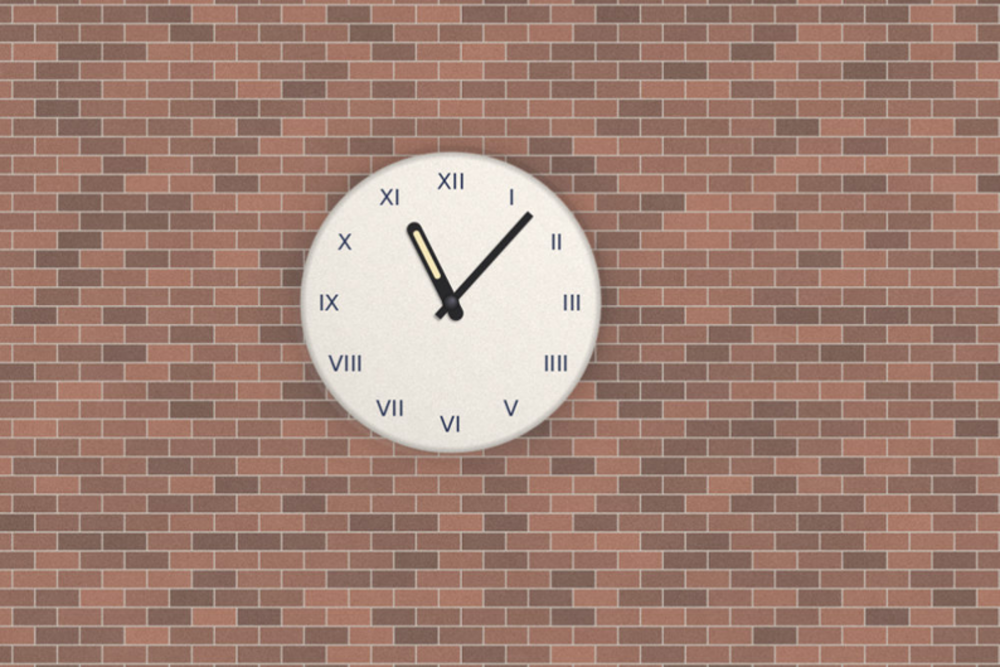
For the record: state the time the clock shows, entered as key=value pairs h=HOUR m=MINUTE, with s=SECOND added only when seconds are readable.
h=11 m=7
